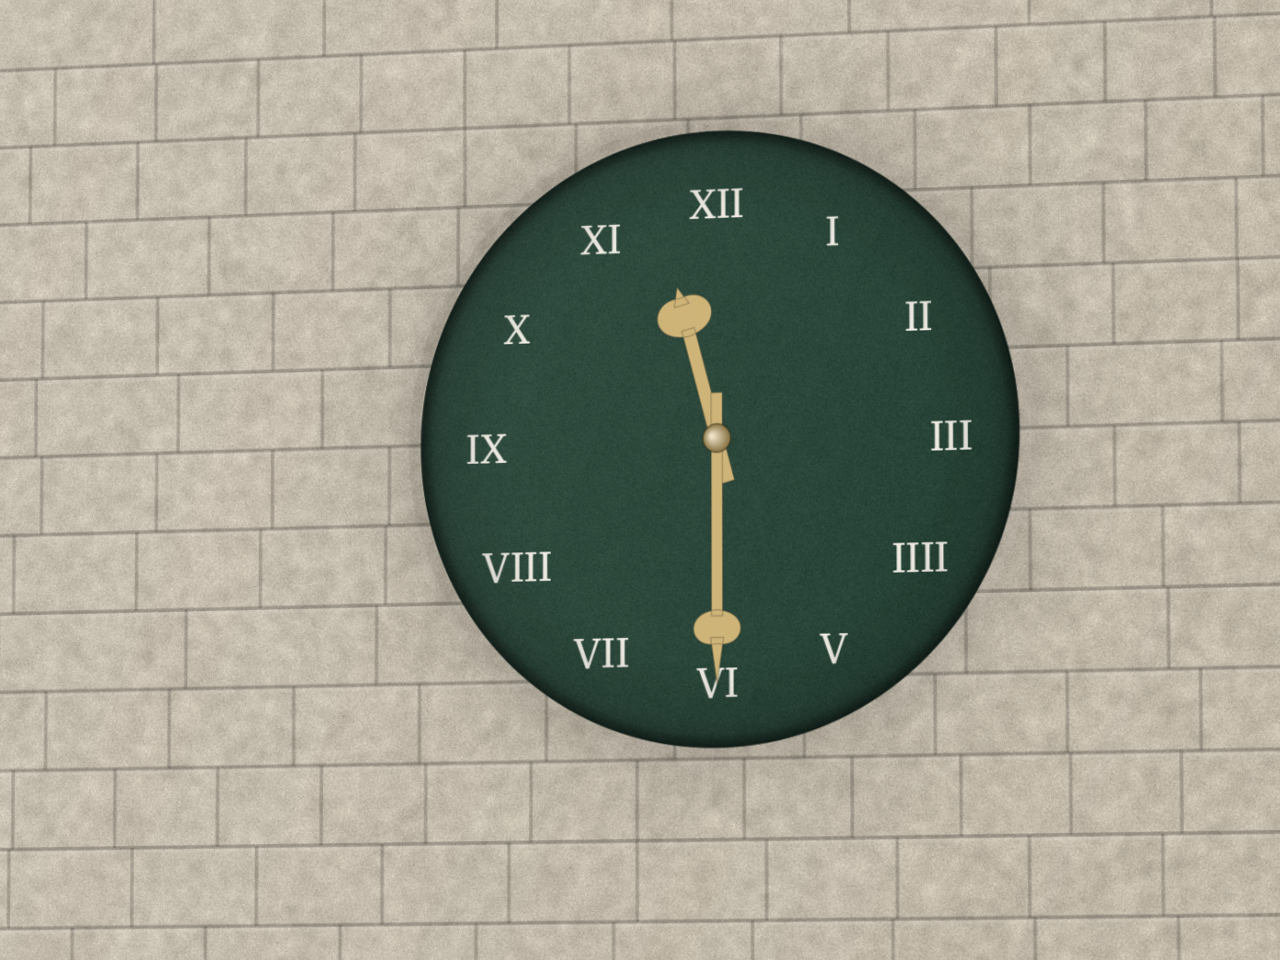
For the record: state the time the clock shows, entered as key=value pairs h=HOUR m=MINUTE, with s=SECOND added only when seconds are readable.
h=11 m=30
